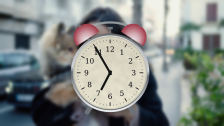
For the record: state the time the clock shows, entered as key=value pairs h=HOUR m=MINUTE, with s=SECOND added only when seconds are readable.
h=6 m=55
